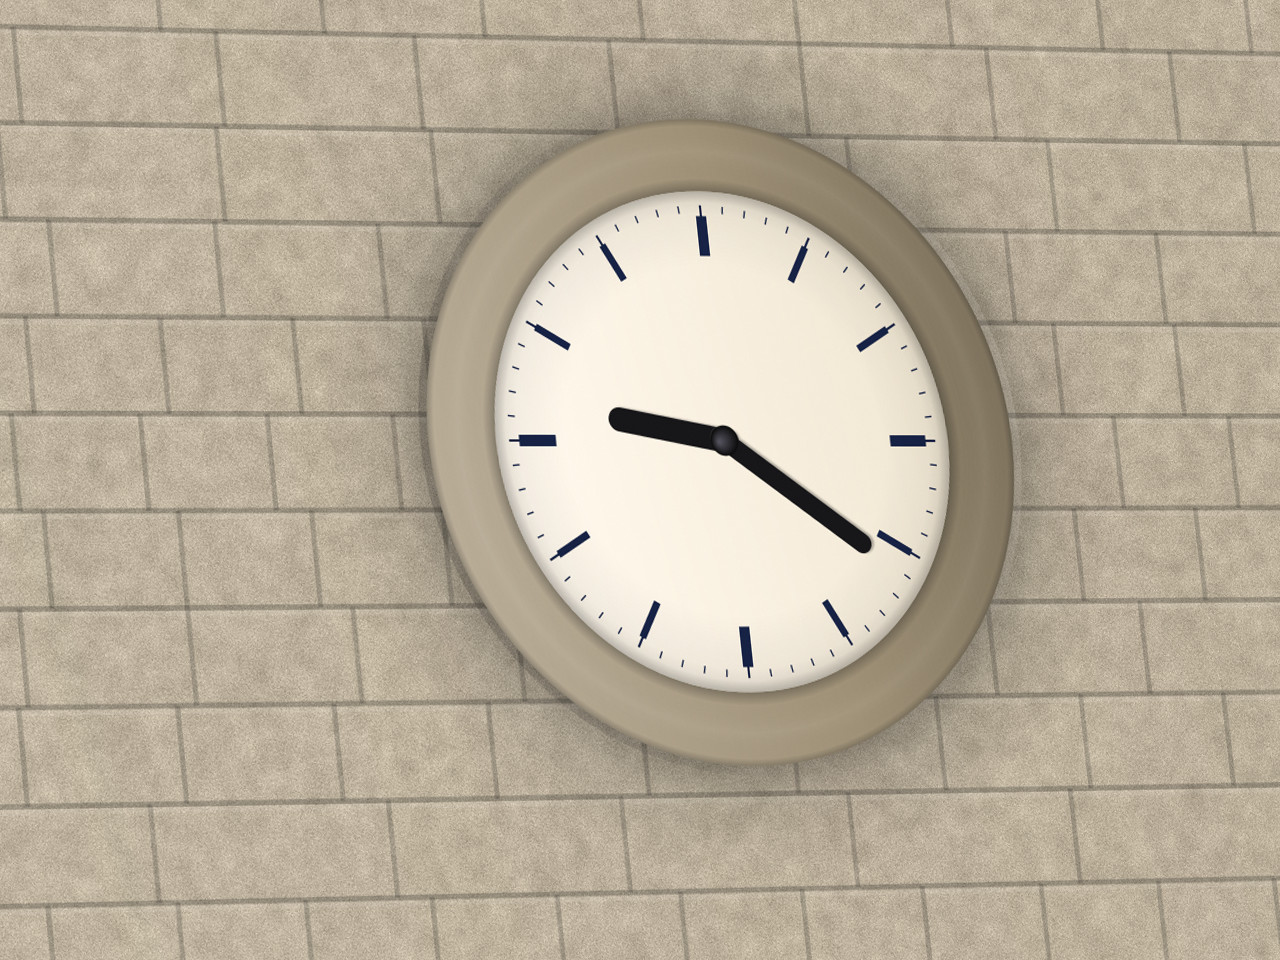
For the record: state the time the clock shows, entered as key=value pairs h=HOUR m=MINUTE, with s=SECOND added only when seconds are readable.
h=9 m=21
